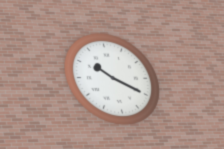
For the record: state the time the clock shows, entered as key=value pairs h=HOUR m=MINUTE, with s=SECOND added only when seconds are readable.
h=10 m=20
